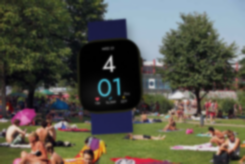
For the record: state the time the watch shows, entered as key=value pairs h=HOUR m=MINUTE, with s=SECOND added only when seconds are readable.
h=4 m=1
